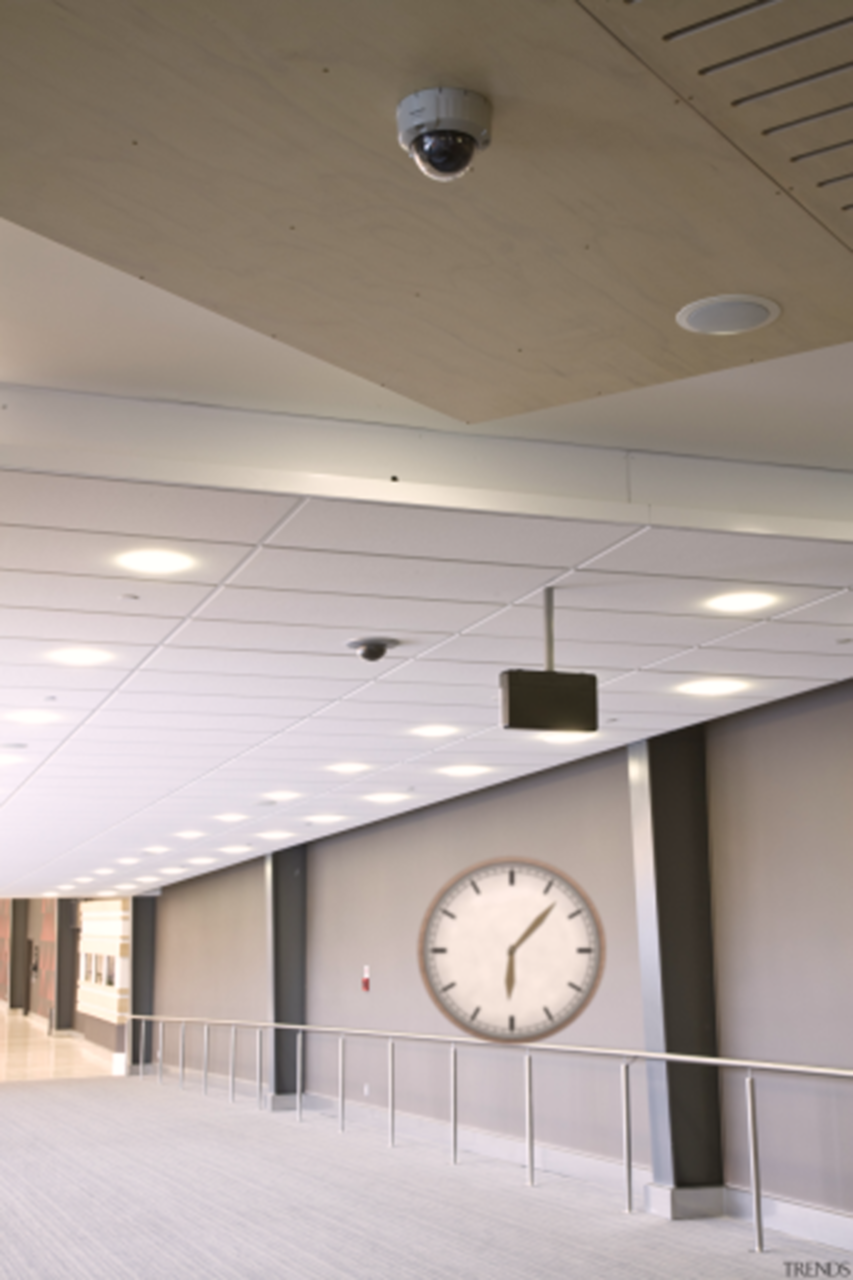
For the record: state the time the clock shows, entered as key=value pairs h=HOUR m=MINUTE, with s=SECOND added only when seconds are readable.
h=6 m=7
